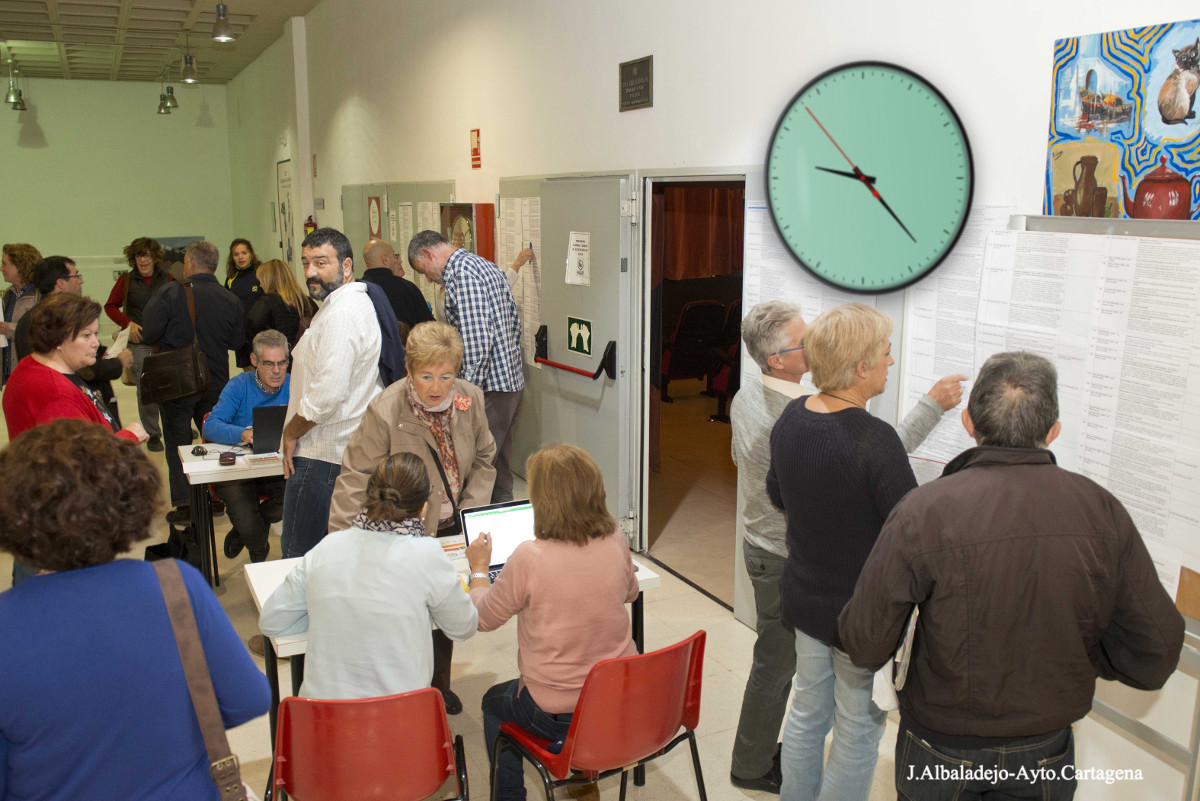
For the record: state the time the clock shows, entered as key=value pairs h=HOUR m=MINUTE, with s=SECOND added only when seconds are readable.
h=9 m=22 s=53
